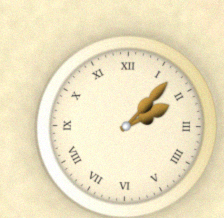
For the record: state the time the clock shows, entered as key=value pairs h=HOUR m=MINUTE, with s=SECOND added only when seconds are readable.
h=2 m=7
